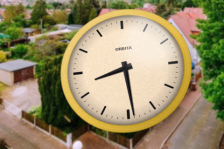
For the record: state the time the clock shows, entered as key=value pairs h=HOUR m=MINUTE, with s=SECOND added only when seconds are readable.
h=8 m=29
